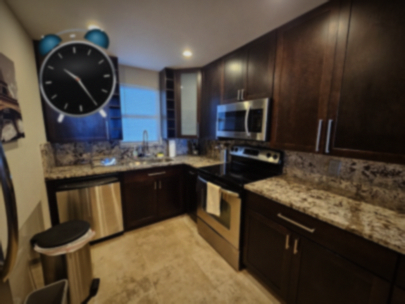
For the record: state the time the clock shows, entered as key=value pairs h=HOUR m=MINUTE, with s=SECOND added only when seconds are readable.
h=10 m=25
